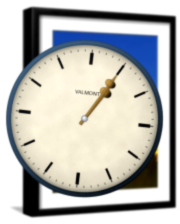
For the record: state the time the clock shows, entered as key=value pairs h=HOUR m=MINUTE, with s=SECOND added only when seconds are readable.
h=1 m=5
